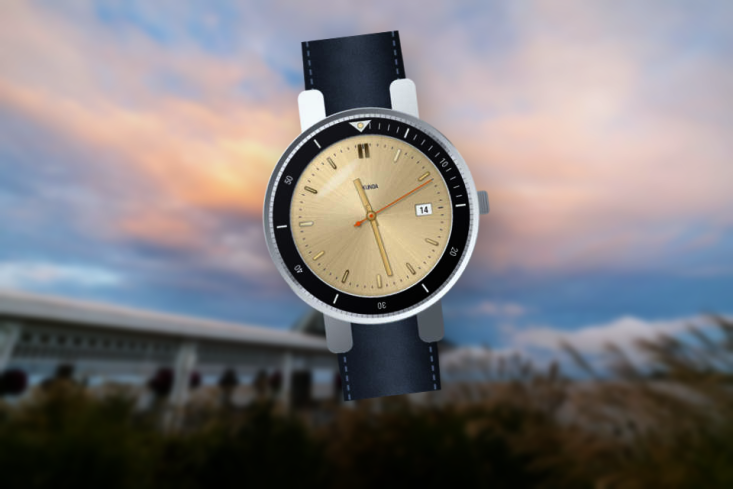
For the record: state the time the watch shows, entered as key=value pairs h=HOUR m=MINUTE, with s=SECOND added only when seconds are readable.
h=11 m=28 s=11
